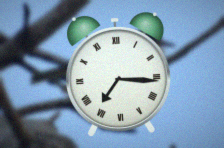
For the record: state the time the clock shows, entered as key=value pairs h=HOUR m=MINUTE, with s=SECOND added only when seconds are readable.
h=7 m=16
